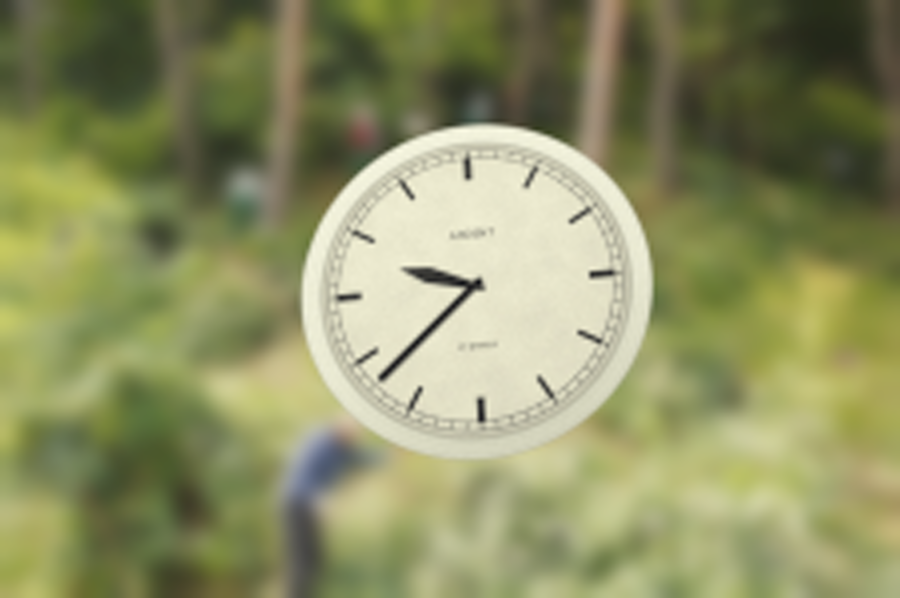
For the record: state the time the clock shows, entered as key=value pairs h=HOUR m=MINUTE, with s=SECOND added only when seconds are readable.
h=9 m=38
